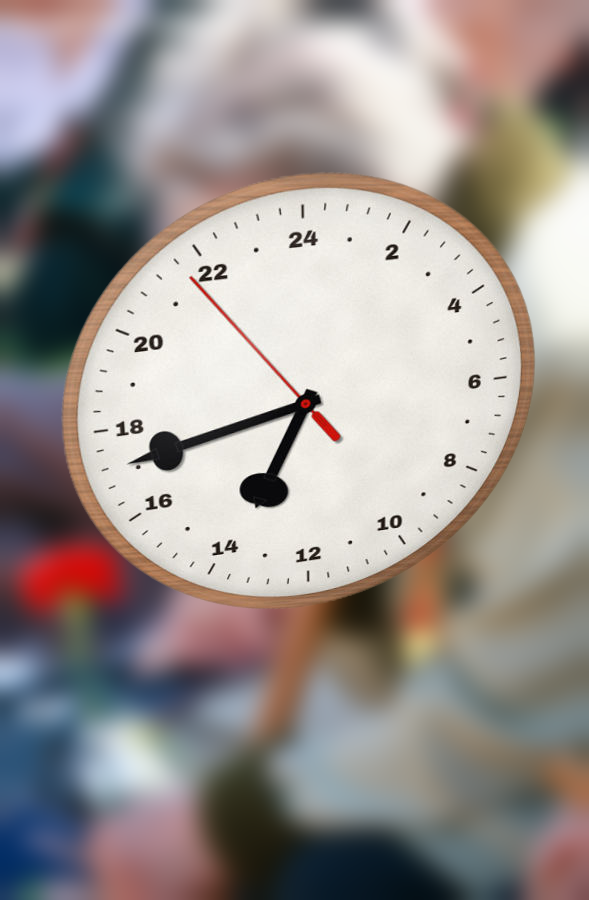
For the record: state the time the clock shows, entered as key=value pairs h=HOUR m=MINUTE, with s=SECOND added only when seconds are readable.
h=13 m=42 s=54
